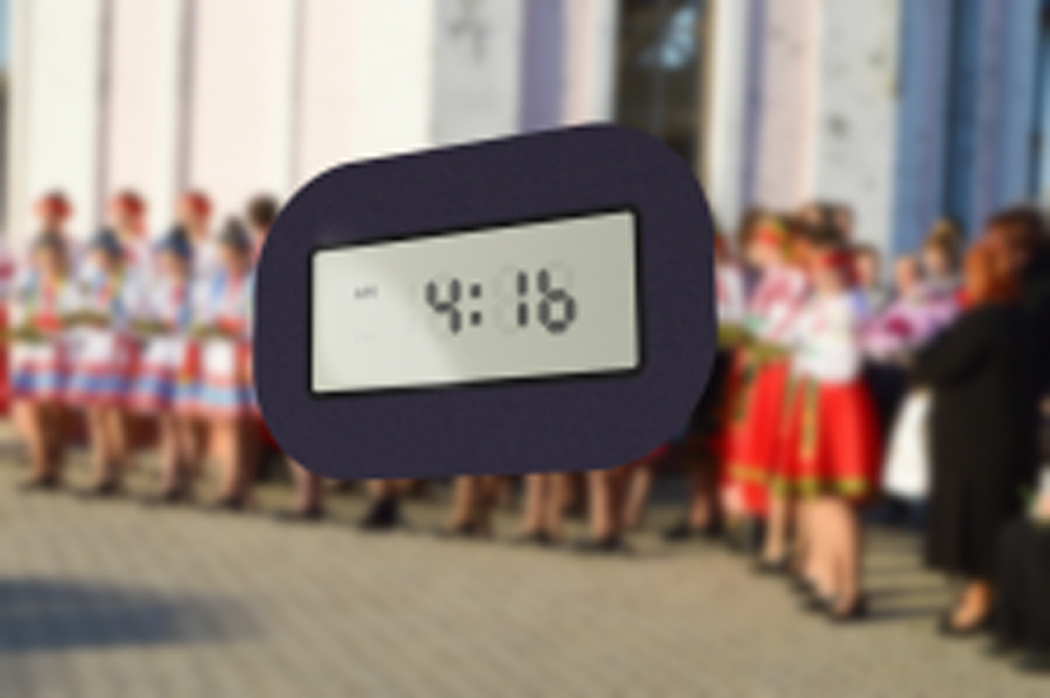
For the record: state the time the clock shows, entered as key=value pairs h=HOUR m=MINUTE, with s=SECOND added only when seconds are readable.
h=4 m=16
